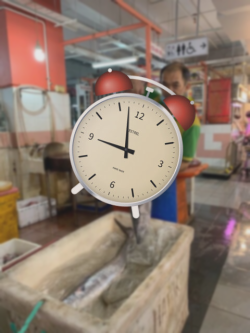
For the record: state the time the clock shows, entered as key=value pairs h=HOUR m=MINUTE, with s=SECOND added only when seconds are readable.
h=8 m=57
